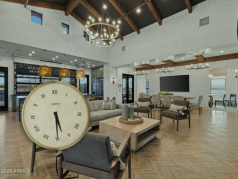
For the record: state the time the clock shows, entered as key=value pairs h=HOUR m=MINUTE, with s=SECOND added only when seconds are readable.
h=5 m=30
